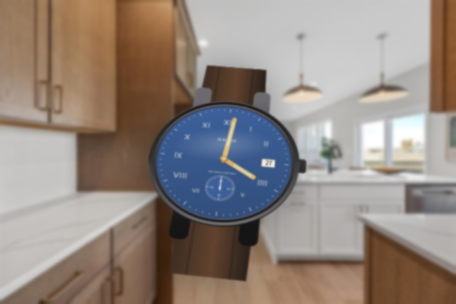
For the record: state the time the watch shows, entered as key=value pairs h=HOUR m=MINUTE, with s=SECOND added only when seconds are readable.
h=4 m=1
